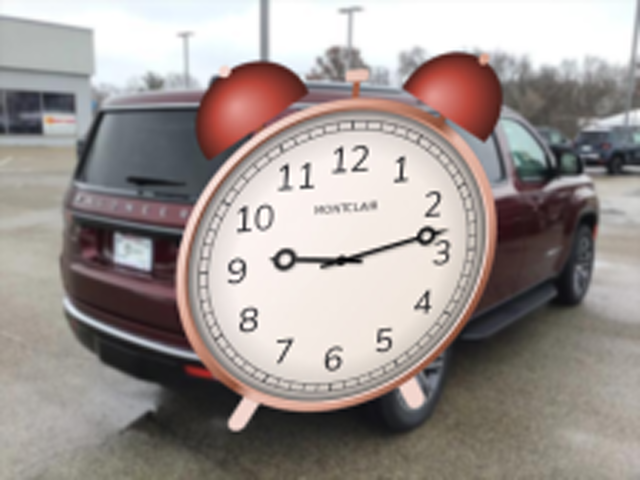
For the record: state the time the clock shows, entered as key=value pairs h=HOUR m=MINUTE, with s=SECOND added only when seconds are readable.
h=9 m=13
